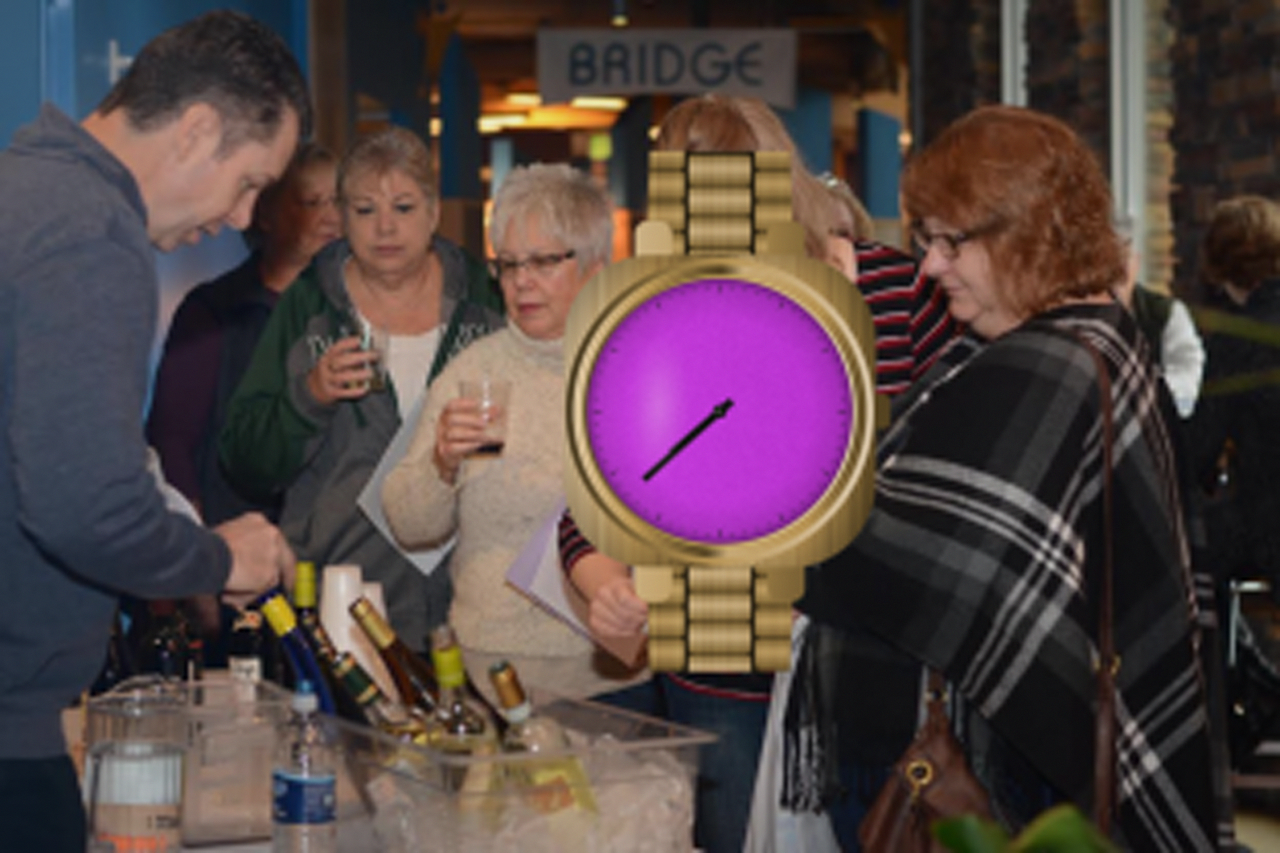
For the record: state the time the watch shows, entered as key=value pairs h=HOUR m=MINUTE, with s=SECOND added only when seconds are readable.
h=7 m=38
